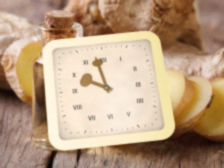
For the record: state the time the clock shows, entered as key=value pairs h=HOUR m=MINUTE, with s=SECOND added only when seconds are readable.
h=9 m=58
